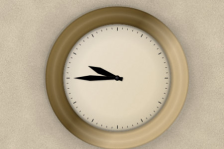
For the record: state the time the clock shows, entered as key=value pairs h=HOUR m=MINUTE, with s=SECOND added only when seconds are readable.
h=9 m=45
